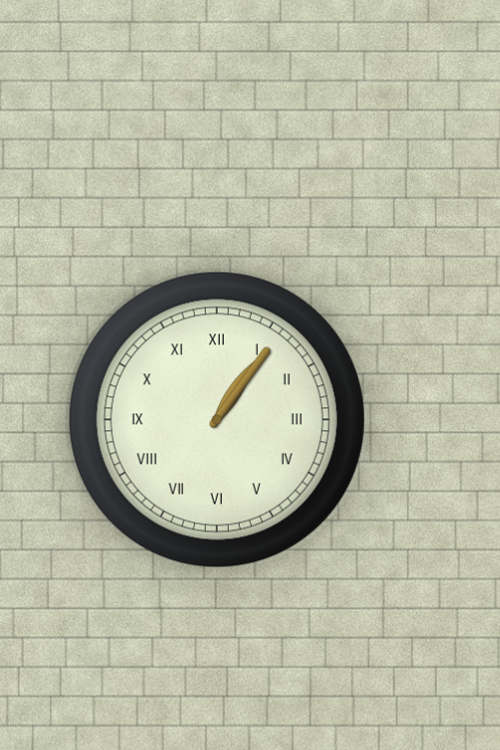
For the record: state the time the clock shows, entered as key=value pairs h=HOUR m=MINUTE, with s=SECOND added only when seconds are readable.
h=1 m=6
